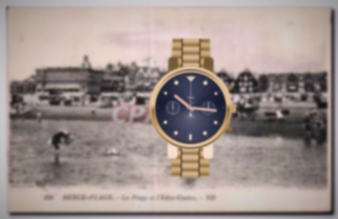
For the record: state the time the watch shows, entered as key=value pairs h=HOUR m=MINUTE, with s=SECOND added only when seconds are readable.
h=10 m=16
